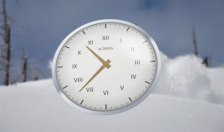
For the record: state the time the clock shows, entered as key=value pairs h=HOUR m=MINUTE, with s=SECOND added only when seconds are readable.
h=10 m=37
